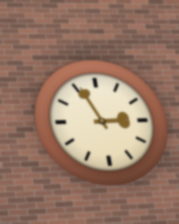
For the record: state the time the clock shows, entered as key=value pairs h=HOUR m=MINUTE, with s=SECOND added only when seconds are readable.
h=2 m=56
